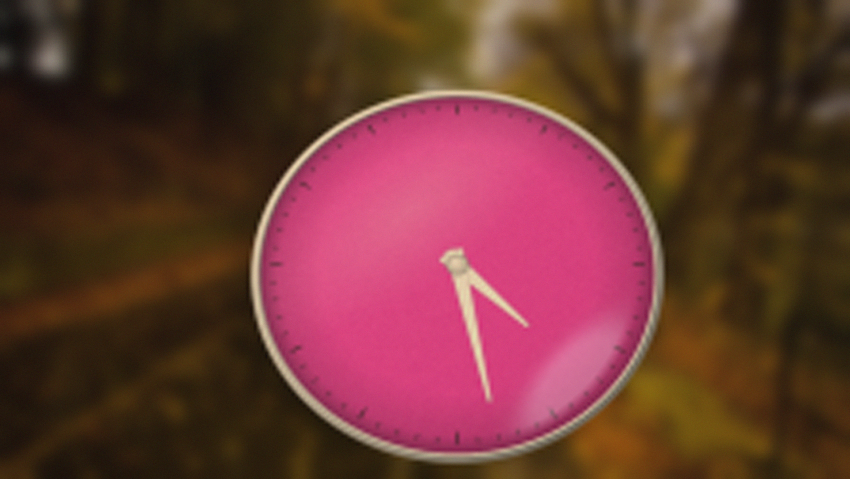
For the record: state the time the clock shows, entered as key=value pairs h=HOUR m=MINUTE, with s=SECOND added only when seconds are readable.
h=4 m=28
